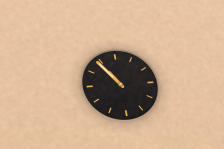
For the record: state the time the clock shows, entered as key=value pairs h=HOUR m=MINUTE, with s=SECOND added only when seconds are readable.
h=10 m=54
